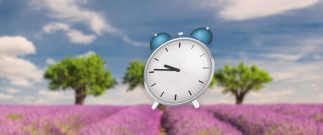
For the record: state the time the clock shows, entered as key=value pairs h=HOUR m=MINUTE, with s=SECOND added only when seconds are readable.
h=9 m=46
